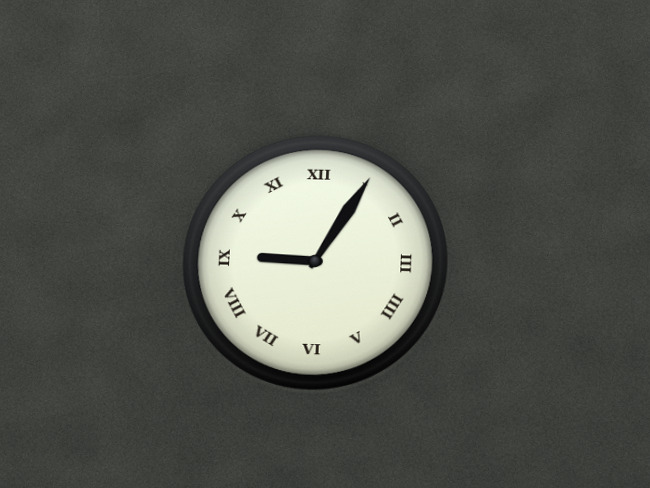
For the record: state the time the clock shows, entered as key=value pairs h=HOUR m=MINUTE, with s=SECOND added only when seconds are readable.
h=9 m=5
